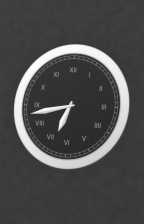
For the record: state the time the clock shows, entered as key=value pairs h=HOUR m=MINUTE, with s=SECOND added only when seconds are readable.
h=6 m=43
